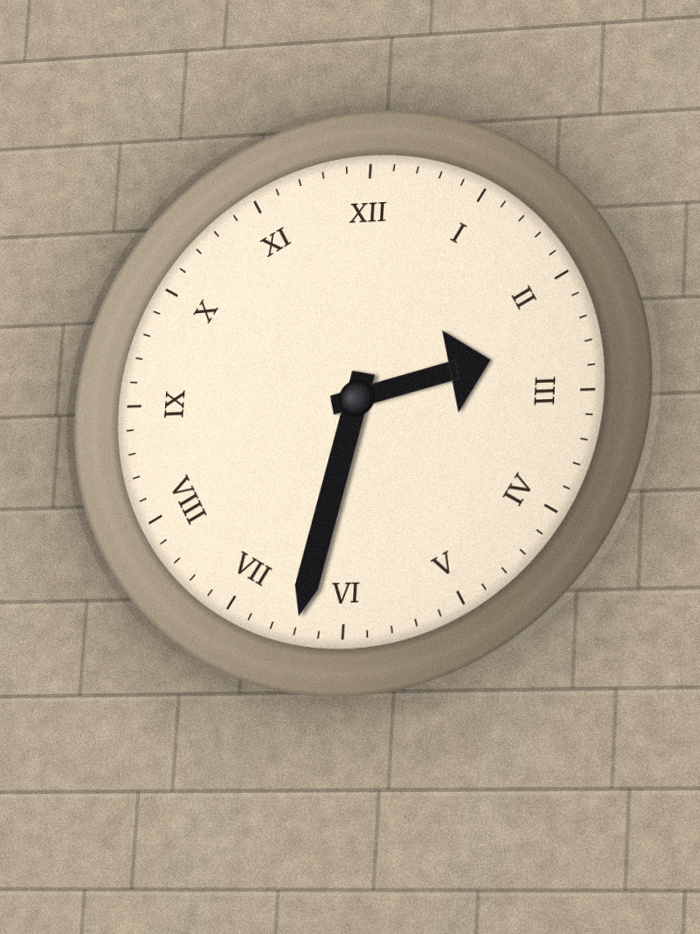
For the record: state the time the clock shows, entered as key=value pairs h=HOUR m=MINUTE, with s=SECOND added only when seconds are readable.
h=2 m=32
